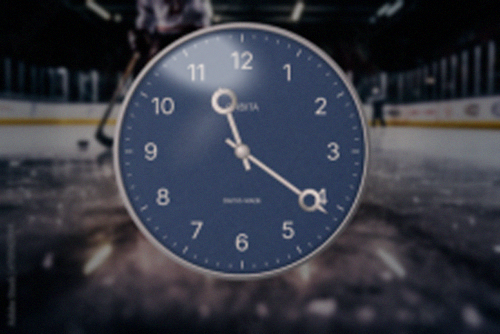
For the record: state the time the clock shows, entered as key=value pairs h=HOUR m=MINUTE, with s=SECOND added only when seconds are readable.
h=11 m=21
